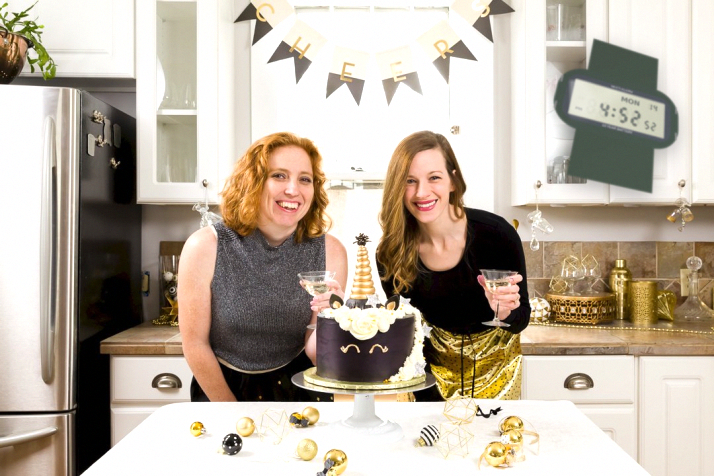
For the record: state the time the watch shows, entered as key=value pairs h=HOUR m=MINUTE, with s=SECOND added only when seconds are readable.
h=4 m=52 s=52
